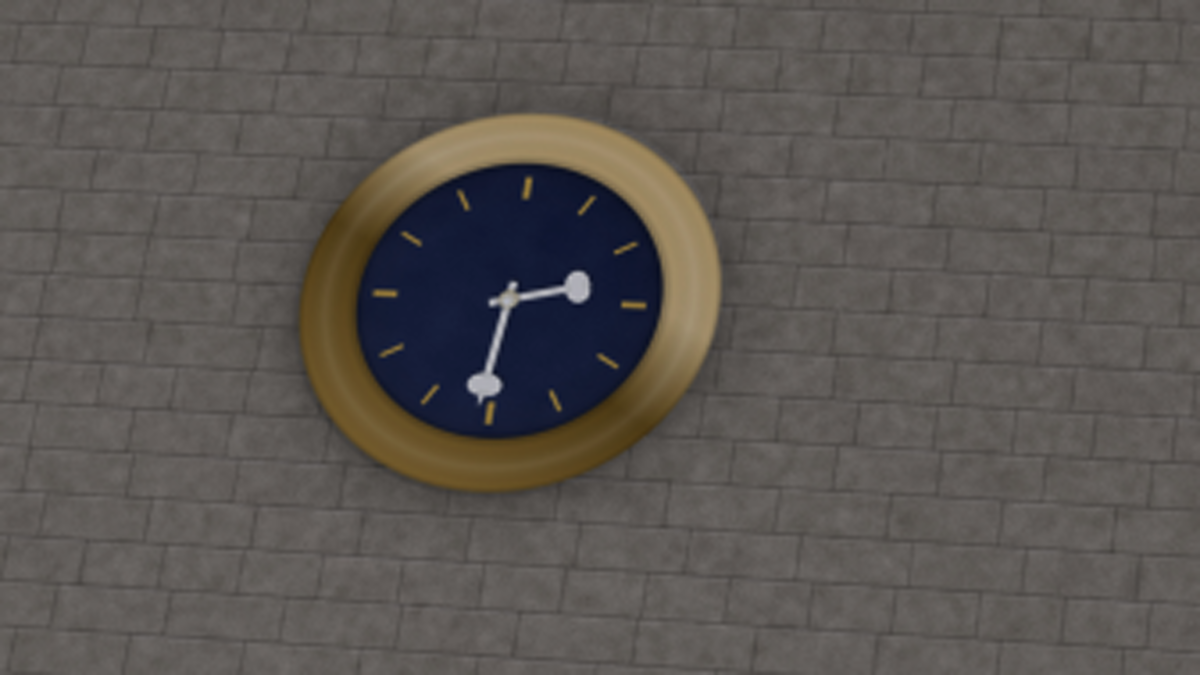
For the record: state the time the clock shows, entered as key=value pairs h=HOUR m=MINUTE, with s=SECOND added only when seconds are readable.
h=2 m=31
